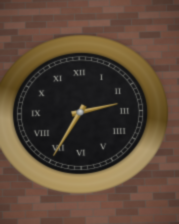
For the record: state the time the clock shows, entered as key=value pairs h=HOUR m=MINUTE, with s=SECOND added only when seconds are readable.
h=2 m=35
